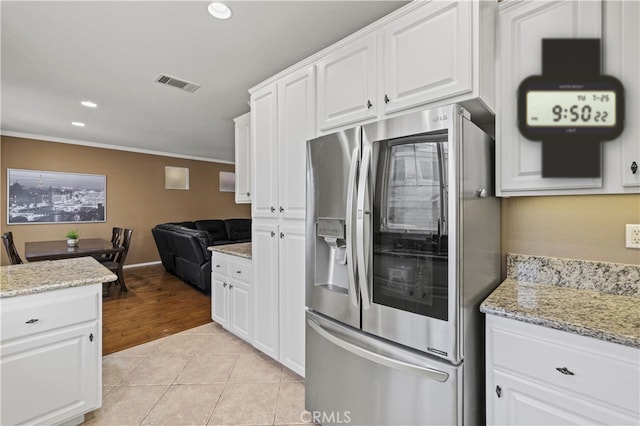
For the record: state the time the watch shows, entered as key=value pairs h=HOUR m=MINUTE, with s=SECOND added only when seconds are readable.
h=9 m=50 s=22
